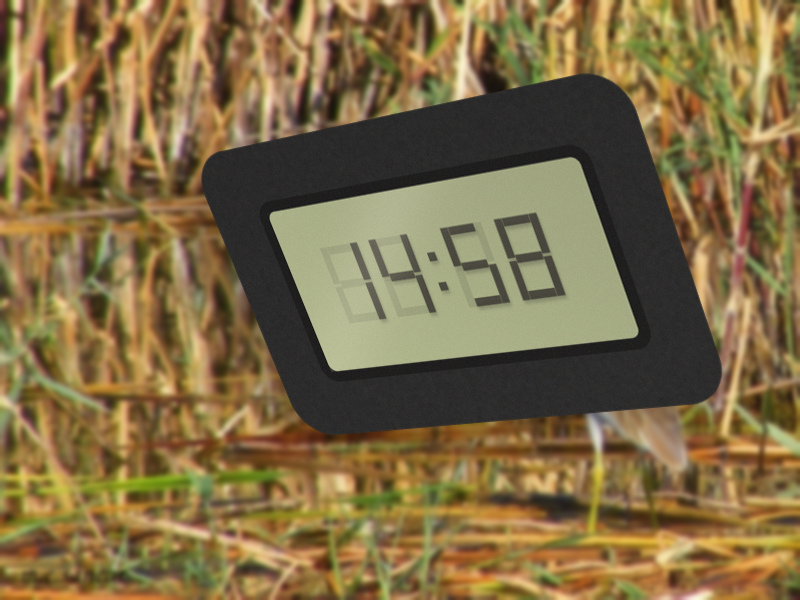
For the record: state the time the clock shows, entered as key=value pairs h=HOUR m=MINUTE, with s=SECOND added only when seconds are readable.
h=14 m=58
